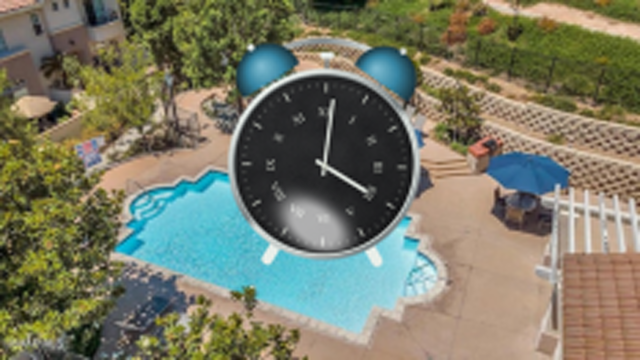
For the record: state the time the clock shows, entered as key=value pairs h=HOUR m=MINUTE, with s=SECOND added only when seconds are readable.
h=4 m=1
